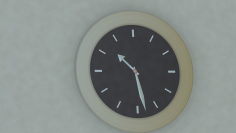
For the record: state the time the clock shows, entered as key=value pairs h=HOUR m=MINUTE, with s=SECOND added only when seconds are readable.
h=10 m=28
